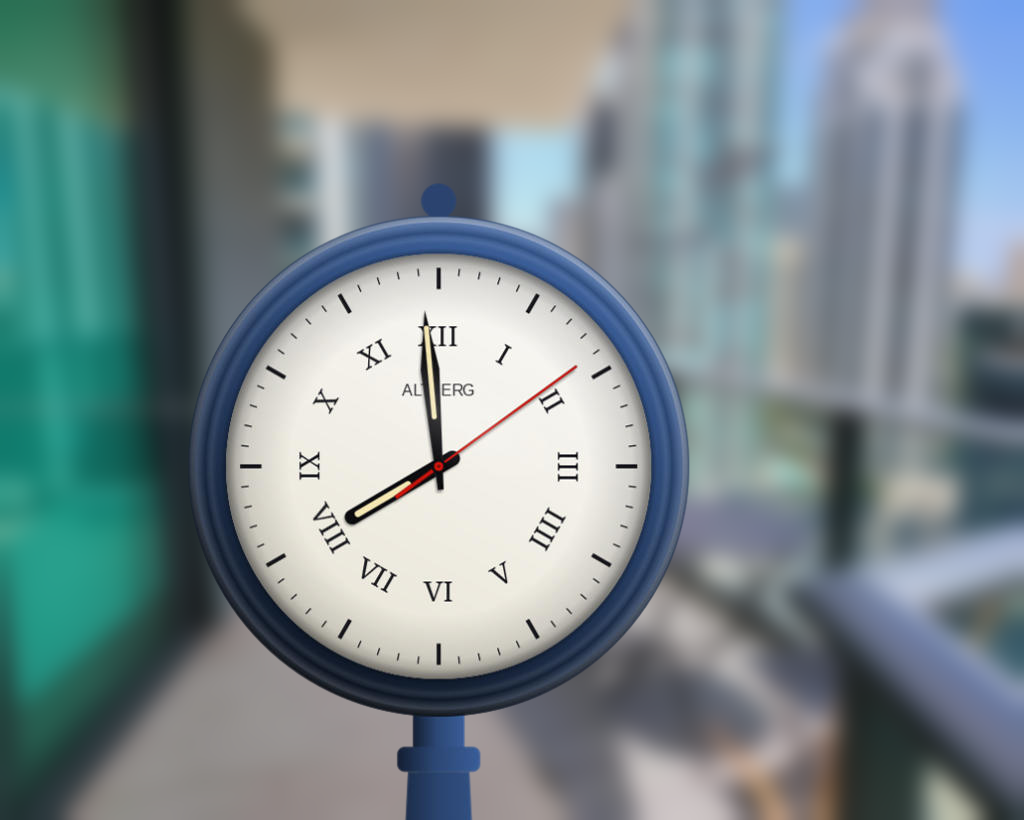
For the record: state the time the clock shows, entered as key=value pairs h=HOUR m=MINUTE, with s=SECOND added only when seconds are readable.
h=7 m=59 s=9
